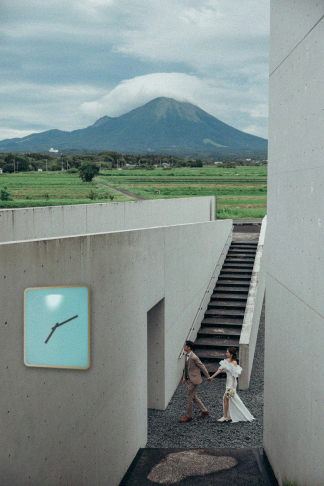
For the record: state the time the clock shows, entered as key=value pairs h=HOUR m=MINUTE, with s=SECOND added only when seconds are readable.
h=7 m=11
